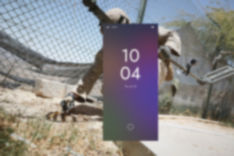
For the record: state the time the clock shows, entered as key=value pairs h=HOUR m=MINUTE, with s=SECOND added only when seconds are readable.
h=10 m=4
